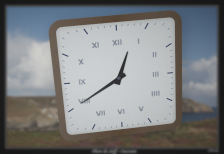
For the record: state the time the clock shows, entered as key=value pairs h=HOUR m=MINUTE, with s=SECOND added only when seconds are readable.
h=12 m=40
